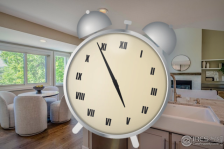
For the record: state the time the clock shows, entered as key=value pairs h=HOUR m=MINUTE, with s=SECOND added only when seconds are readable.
h=4 m=54
